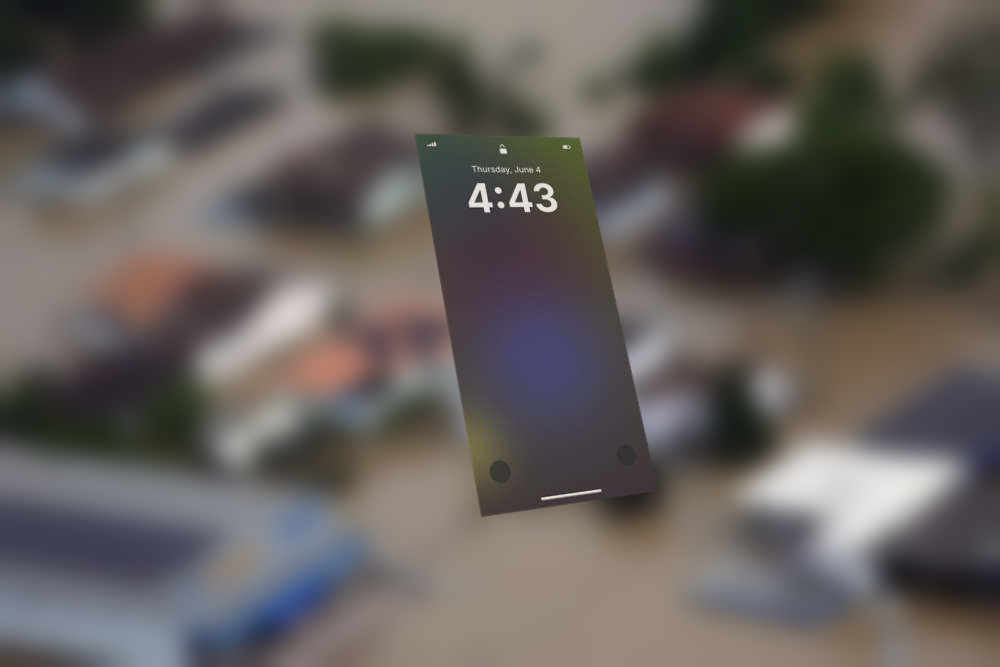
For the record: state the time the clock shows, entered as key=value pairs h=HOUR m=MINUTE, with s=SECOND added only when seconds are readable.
h=4 m=43
